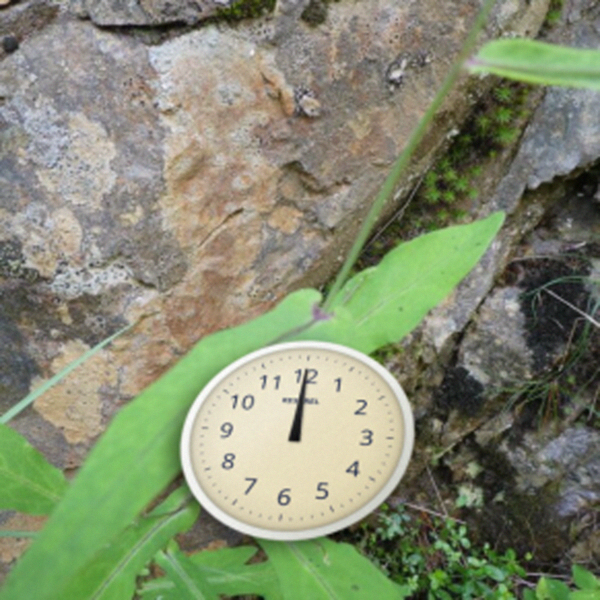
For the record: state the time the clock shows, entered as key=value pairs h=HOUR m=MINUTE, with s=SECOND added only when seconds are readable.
h=12 m=0
